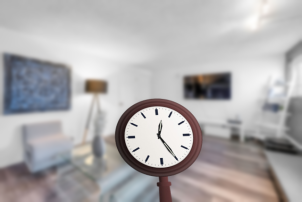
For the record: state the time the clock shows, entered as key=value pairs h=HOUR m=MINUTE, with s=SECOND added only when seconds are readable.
h=12 m=25
